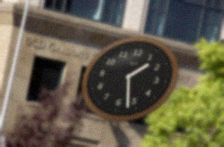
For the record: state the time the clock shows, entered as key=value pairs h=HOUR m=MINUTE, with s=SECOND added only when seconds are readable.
h=1 m=27
